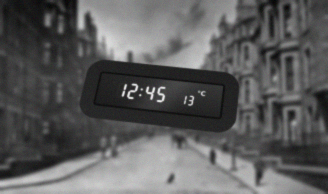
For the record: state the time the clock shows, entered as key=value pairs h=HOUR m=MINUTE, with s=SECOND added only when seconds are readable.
h=12 m=45
